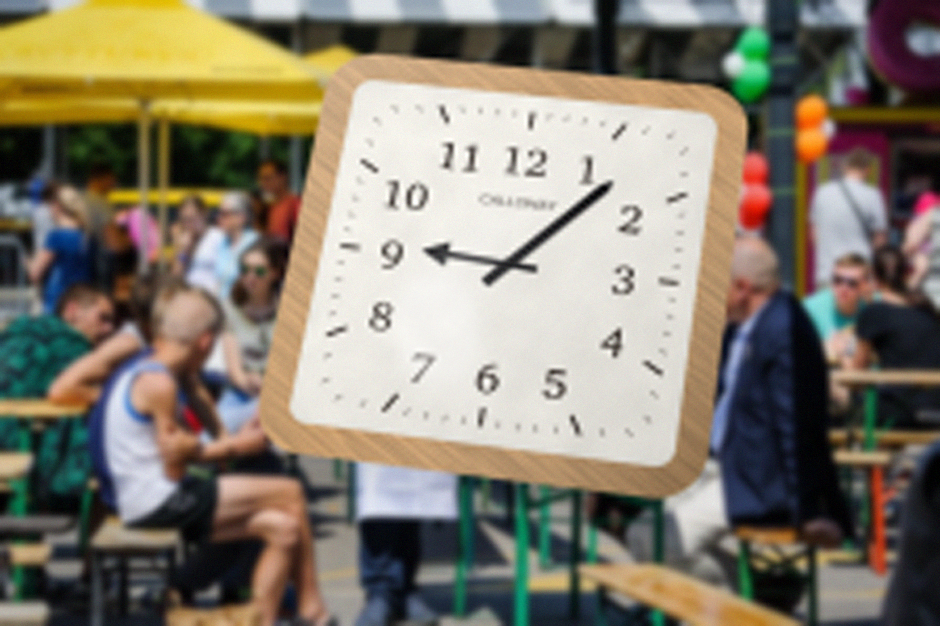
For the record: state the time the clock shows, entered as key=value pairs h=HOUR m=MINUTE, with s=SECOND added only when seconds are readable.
h=9 m=7
